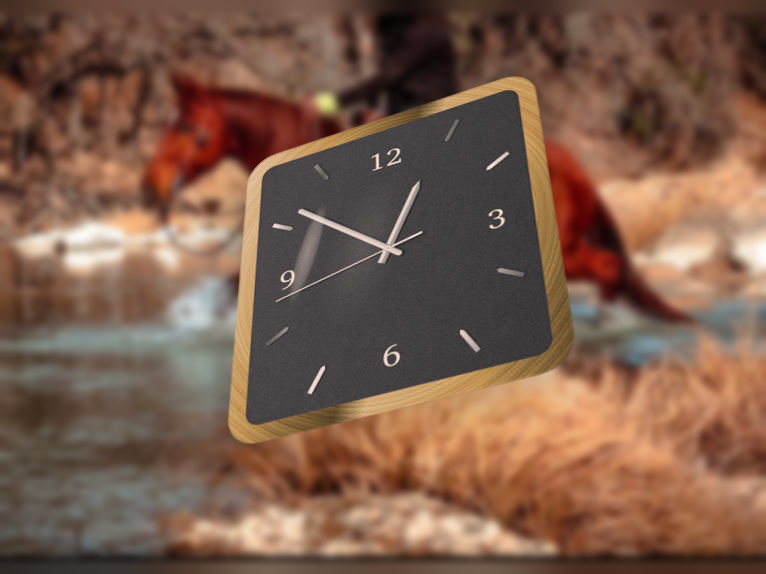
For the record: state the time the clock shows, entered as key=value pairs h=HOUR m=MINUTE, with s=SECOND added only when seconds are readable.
h=12 m=51 s=43
